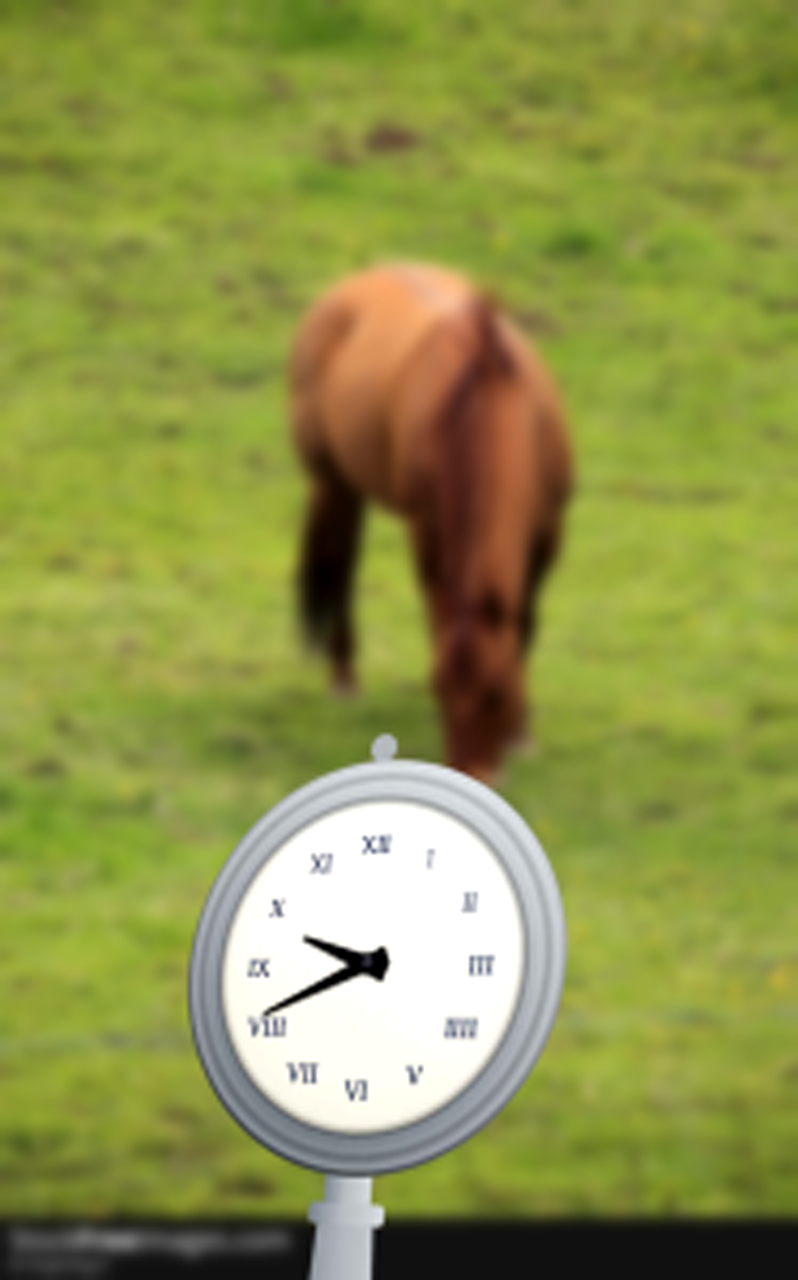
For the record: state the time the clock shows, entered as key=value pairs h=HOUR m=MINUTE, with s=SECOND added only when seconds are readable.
h=9 m=41
